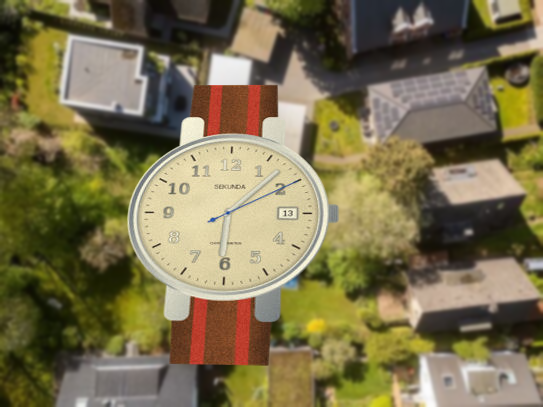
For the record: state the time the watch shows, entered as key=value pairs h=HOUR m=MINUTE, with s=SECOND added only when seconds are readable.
h=6 m=7 s=10
